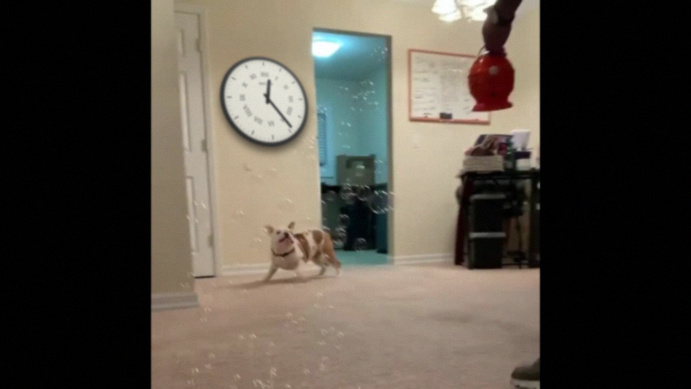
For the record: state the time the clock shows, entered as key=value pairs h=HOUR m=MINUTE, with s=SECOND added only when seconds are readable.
h=12 m=24
